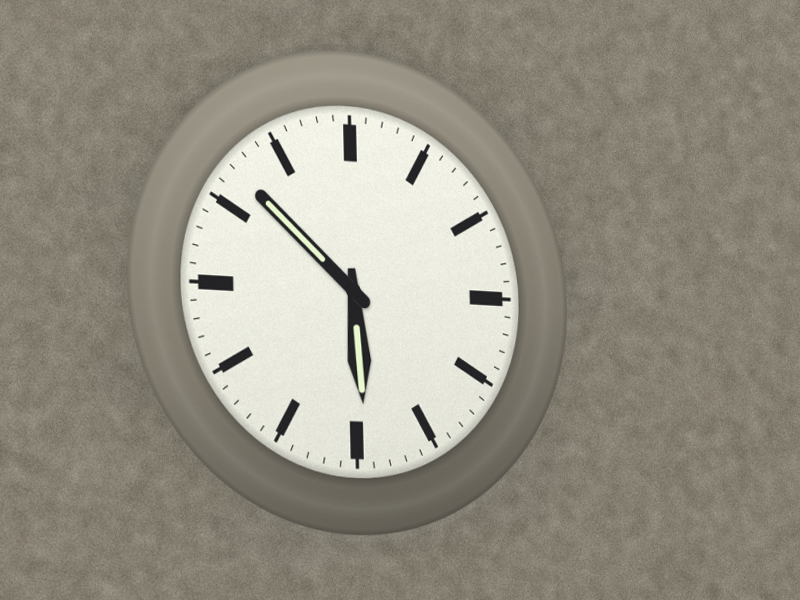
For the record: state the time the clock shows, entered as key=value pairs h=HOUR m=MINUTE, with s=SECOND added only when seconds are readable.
h=5 m=52
